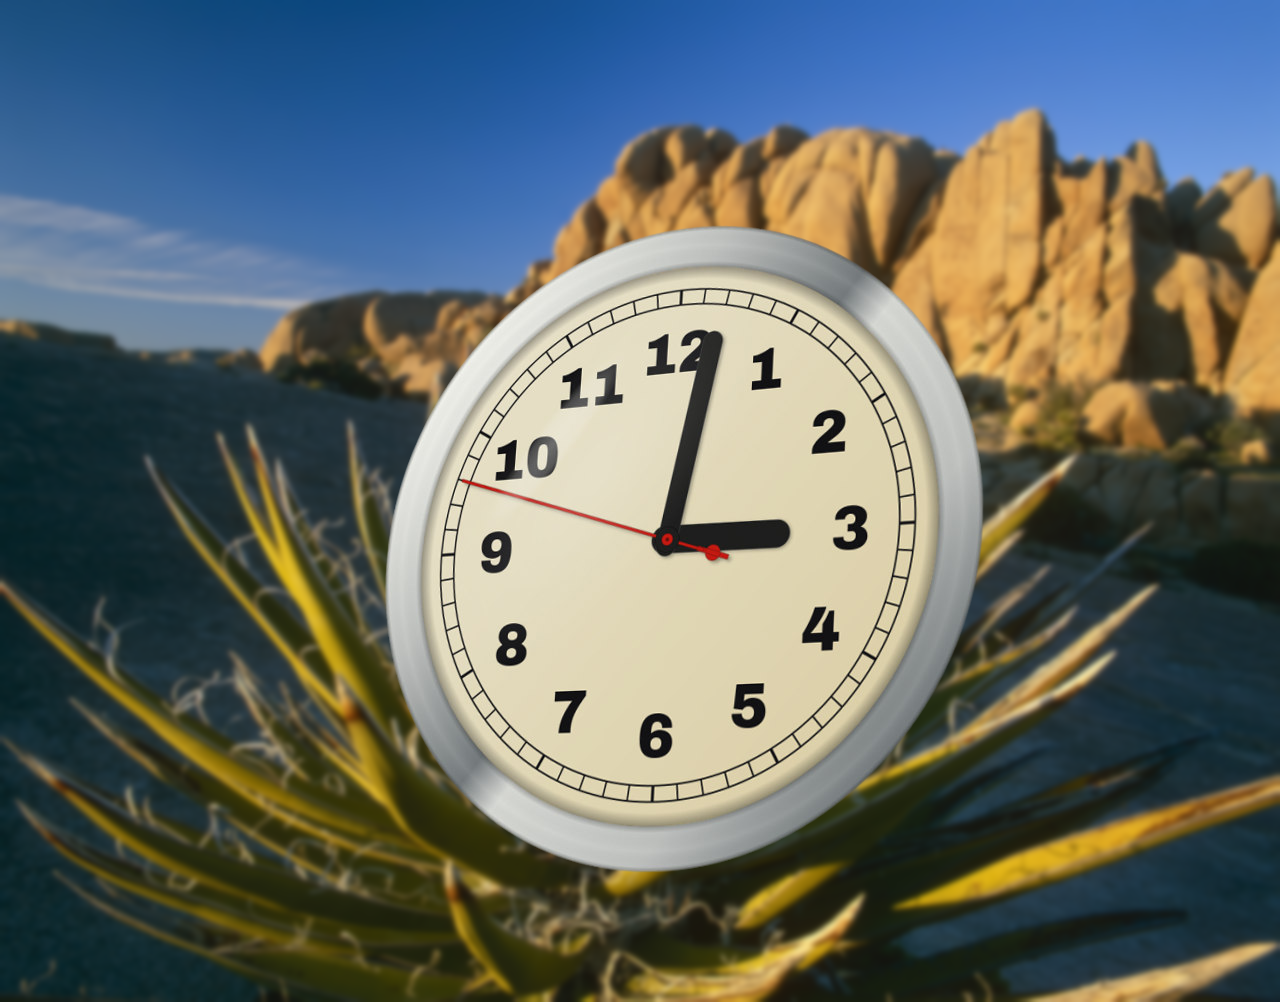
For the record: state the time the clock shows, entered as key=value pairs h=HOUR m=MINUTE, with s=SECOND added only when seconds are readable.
h=3 m=1 s=48
